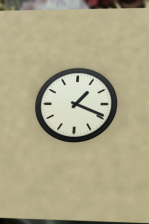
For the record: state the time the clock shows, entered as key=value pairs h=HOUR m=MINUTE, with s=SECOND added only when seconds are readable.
h=1 m=19
